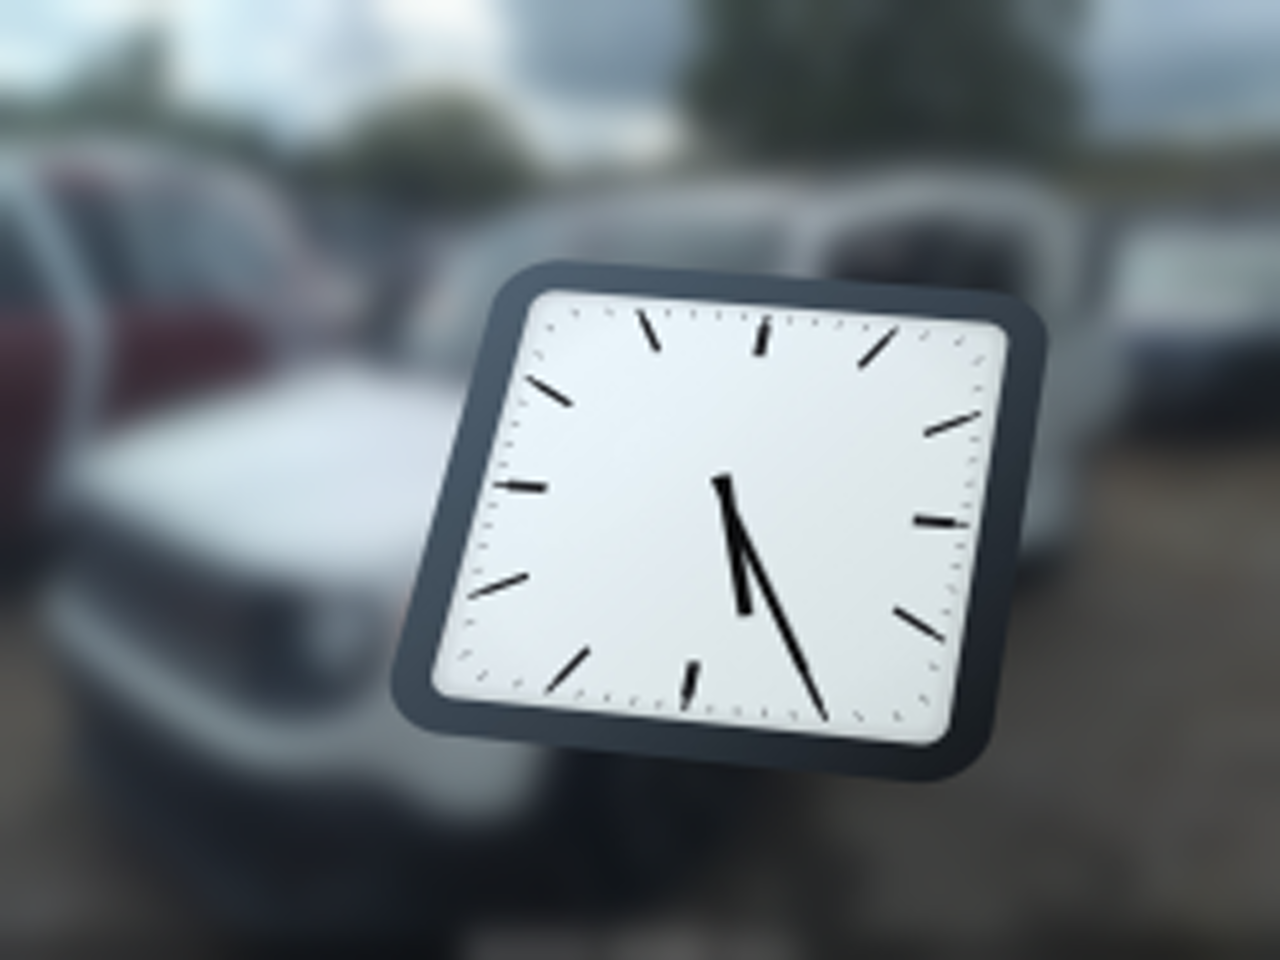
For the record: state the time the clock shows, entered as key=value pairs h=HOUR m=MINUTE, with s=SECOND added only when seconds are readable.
h=5 m=25
